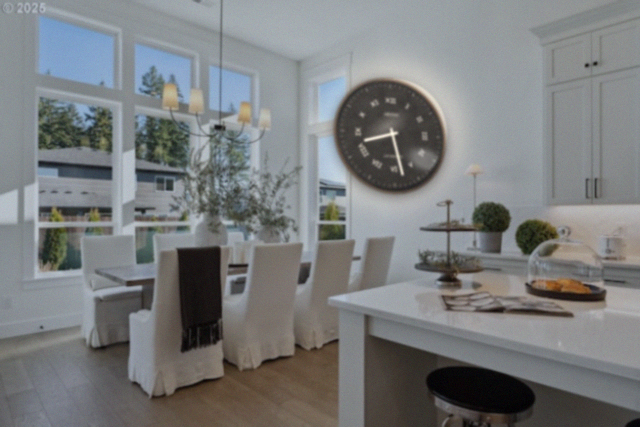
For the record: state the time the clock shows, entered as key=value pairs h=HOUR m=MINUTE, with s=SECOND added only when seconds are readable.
h=8 m=28
